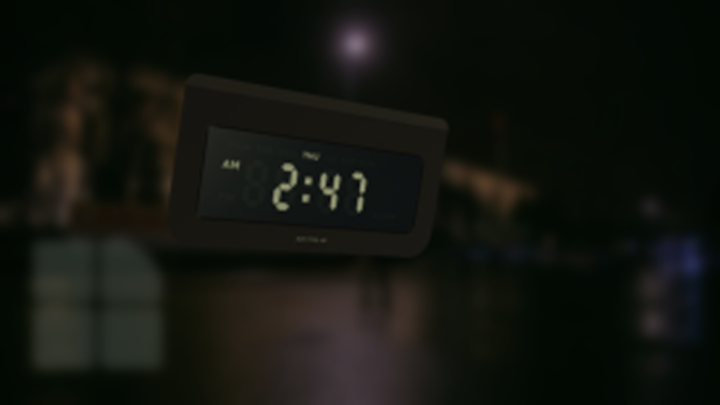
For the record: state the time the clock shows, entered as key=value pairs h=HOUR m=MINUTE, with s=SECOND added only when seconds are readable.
h=2 m=47
